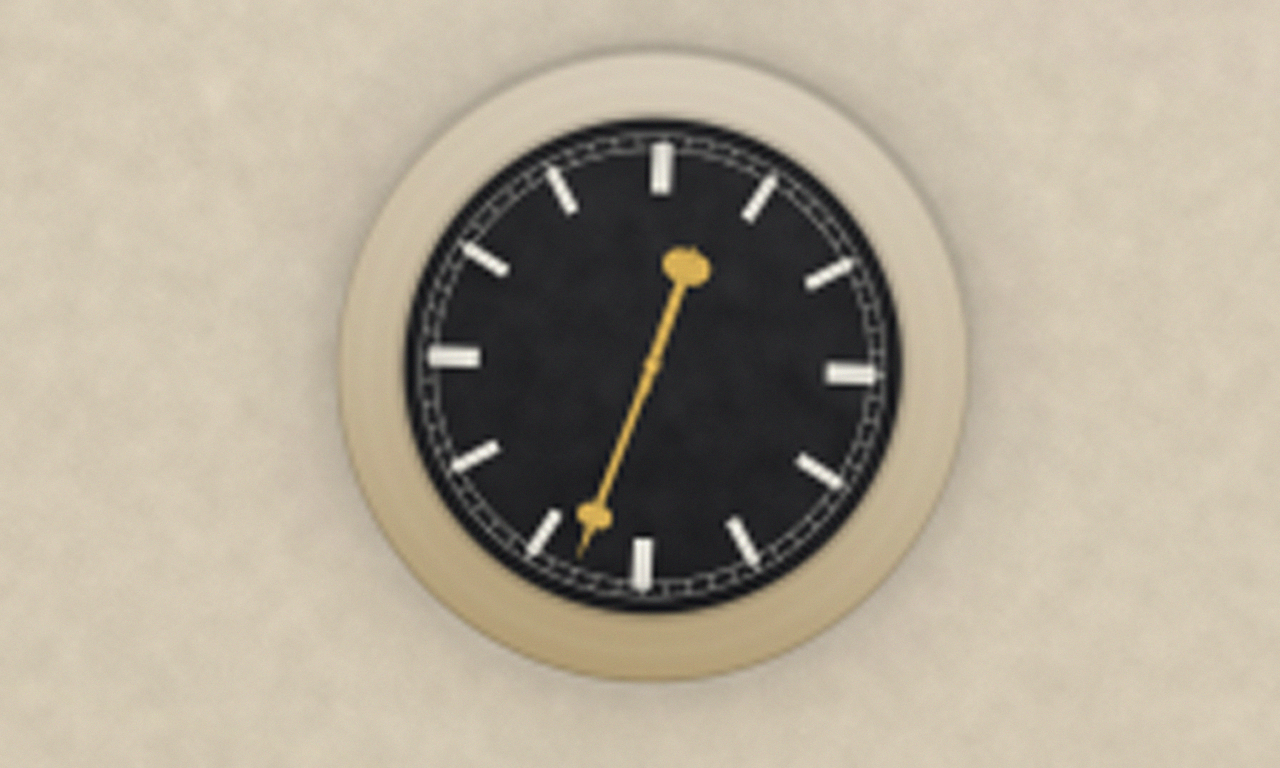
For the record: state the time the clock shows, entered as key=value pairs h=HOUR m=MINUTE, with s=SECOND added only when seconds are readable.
h=12 m=33
